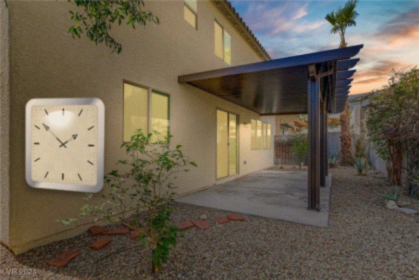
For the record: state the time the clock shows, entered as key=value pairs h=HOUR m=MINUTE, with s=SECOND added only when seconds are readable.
h=1 m=52
